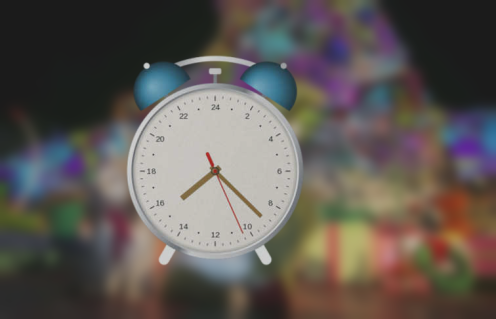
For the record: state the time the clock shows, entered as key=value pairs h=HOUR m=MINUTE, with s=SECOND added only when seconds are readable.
h=15 m=22 s=26
